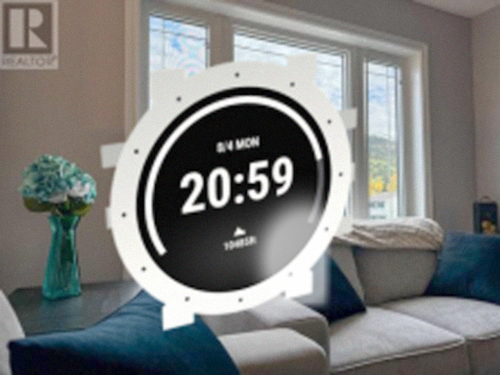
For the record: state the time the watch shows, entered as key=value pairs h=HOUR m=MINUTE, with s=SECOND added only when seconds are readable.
h=20 m=59
